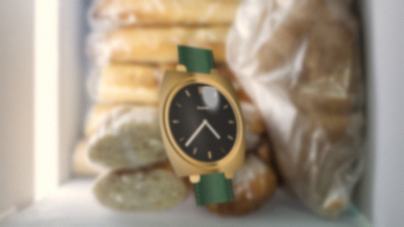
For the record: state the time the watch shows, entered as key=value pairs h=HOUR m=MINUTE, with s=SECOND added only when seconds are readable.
h=4 m=38
